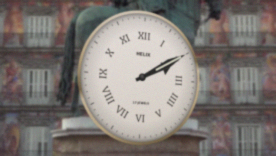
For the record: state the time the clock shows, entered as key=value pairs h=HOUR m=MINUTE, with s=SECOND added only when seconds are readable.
h=2 m=10
